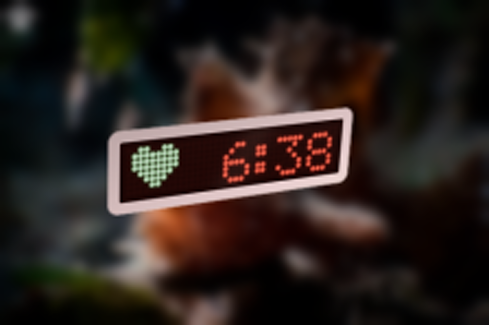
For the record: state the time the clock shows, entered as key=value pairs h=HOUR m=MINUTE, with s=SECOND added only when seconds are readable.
h=6 m=38
